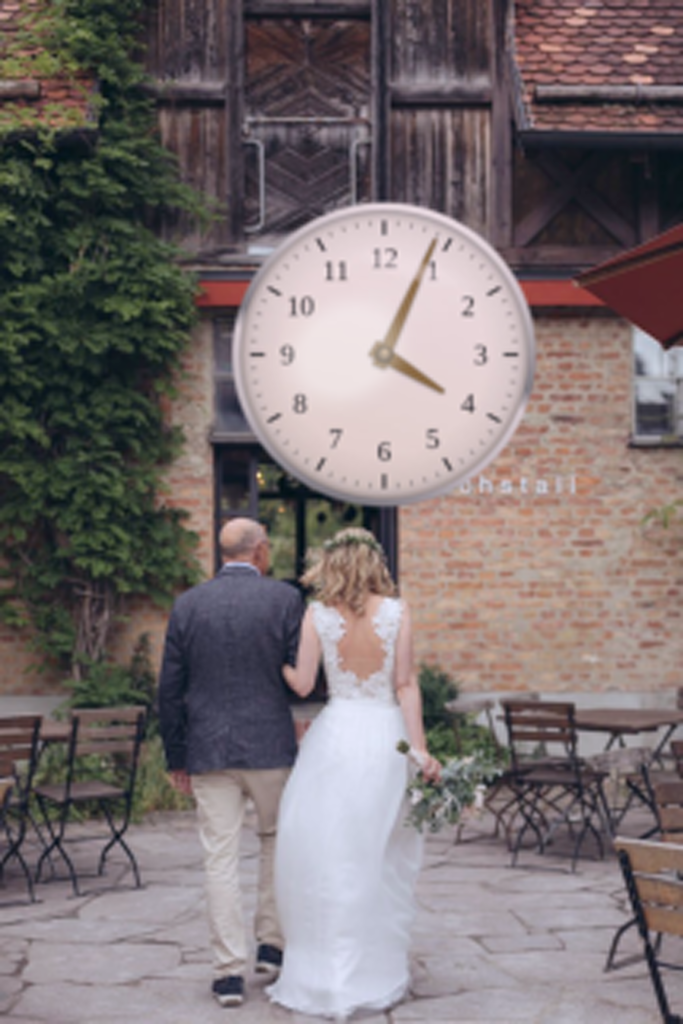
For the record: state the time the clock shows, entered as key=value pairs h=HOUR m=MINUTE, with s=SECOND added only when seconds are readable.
h=4 m=4
